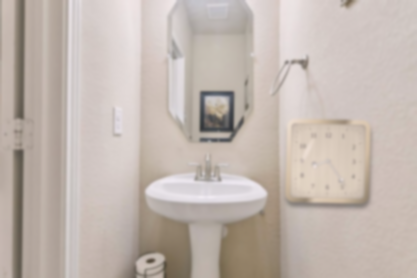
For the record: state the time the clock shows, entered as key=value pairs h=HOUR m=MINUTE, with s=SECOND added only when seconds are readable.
h=8 m=24
